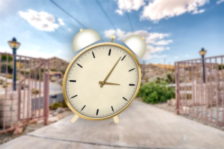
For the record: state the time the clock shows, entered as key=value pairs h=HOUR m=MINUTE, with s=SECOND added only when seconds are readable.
h=3 m=4
